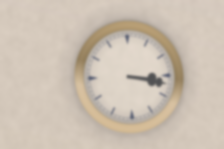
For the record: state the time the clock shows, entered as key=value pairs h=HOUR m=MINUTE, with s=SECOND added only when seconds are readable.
h=3 m=17
